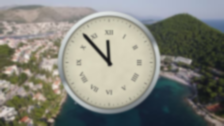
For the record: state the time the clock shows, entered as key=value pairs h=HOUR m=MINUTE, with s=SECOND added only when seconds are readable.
h=11 m=53
